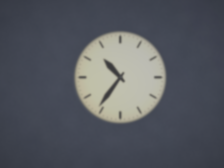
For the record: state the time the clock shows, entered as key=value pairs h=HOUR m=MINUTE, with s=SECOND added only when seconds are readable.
h=10 m=36
